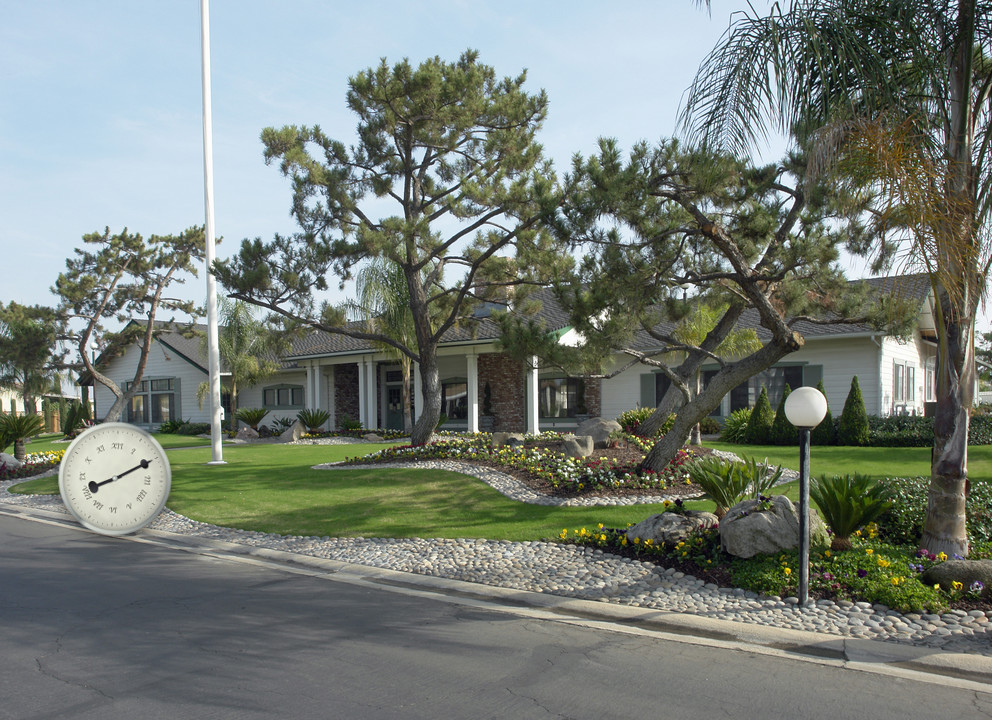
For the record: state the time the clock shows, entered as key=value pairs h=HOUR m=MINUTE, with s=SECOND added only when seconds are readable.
h=8 m=10
